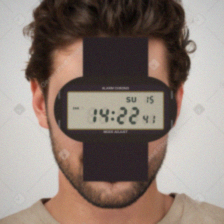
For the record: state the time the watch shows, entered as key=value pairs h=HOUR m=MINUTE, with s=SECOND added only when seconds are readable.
h=14 m=22 s=41
